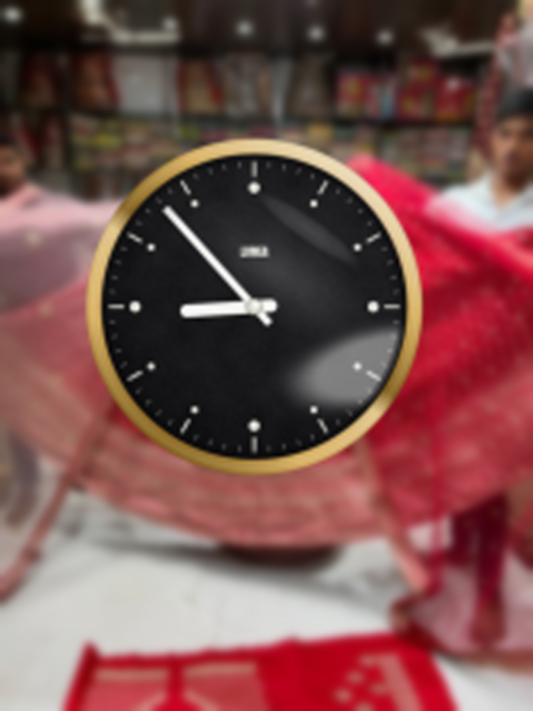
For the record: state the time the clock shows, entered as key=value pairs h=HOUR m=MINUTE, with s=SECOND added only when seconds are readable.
h=8 m=53
